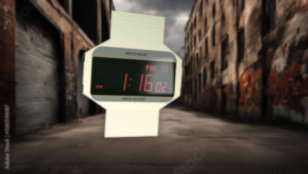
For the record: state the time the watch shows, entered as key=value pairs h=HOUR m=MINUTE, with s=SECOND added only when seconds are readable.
h=1 m=16 s=2
